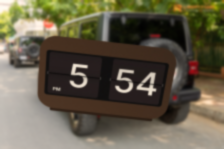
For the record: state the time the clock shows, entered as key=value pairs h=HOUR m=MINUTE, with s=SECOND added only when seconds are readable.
h=5 m=54
